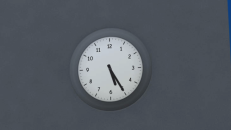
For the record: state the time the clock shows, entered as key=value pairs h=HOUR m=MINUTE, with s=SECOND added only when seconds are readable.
h=5 m=25
